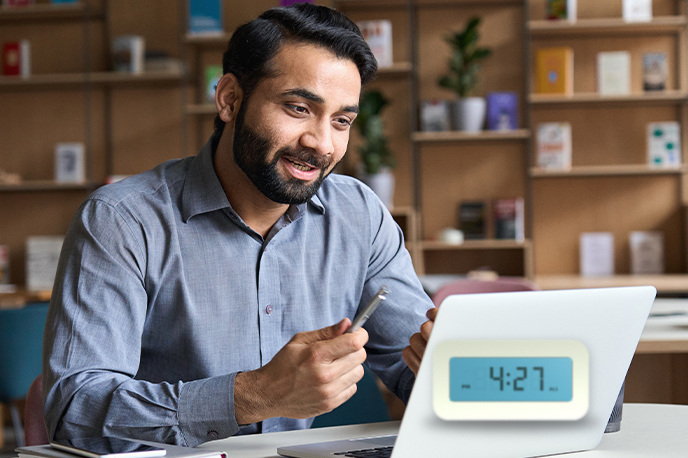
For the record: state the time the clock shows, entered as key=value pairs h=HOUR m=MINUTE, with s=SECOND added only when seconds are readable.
h=4 m=27
